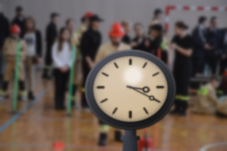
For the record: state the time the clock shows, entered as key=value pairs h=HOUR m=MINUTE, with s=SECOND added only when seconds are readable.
h=3 m=20
